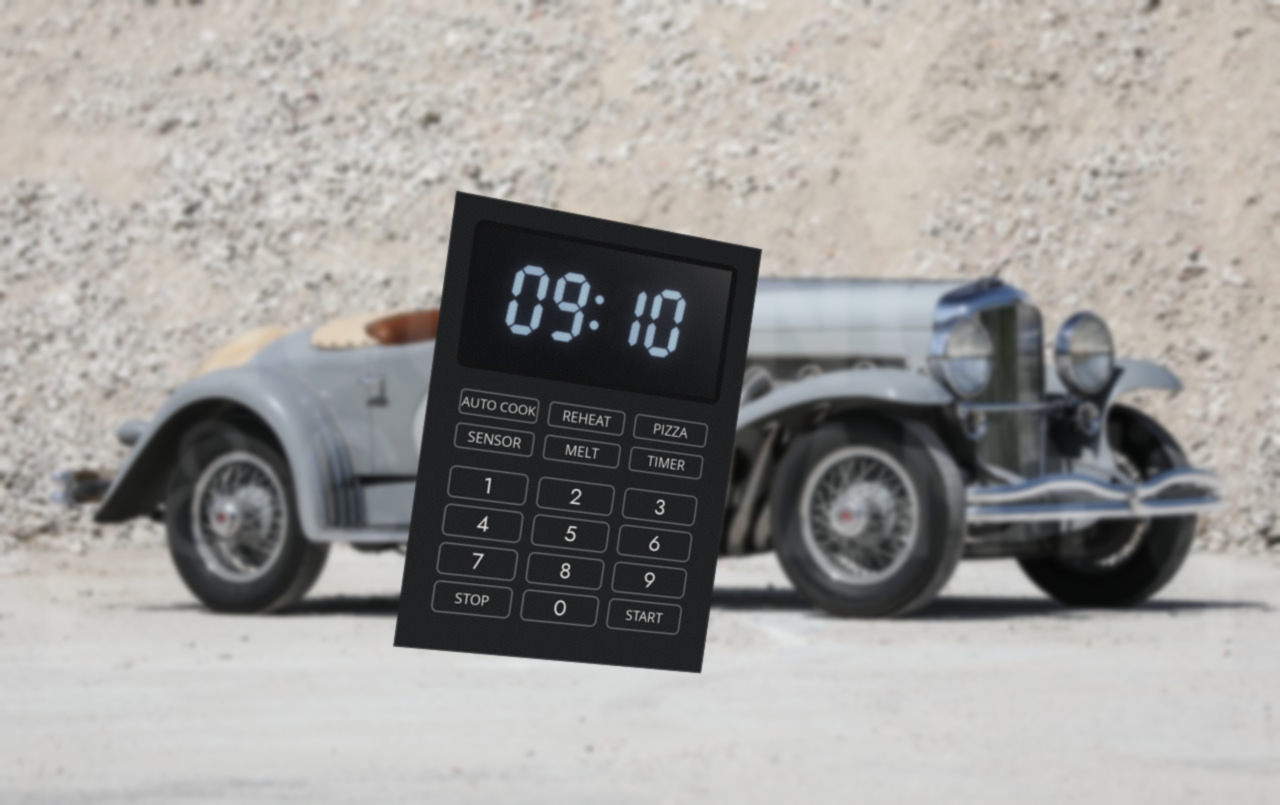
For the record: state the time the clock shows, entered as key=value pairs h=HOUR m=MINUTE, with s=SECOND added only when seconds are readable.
h=9 m=10
